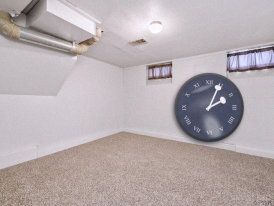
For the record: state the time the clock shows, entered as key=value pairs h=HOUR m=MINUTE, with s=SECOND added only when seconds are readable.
h=2 m=4
